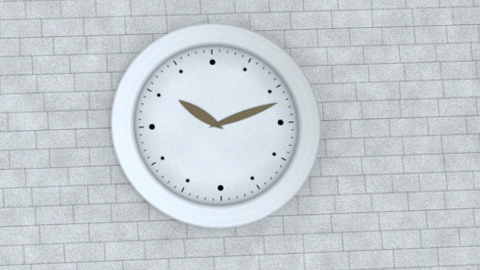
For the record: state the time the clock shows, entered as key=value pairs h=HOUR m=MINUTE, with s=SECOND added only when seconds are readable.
h=10 m=12
